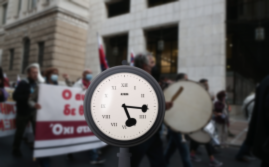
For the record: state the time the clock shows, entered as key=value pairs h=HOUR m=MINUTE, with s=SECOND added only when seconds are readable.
h=5 m=16
